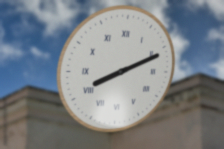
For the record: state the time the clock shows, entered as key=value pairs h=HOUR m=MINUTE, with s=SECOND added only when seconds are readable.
h=8 m=11
